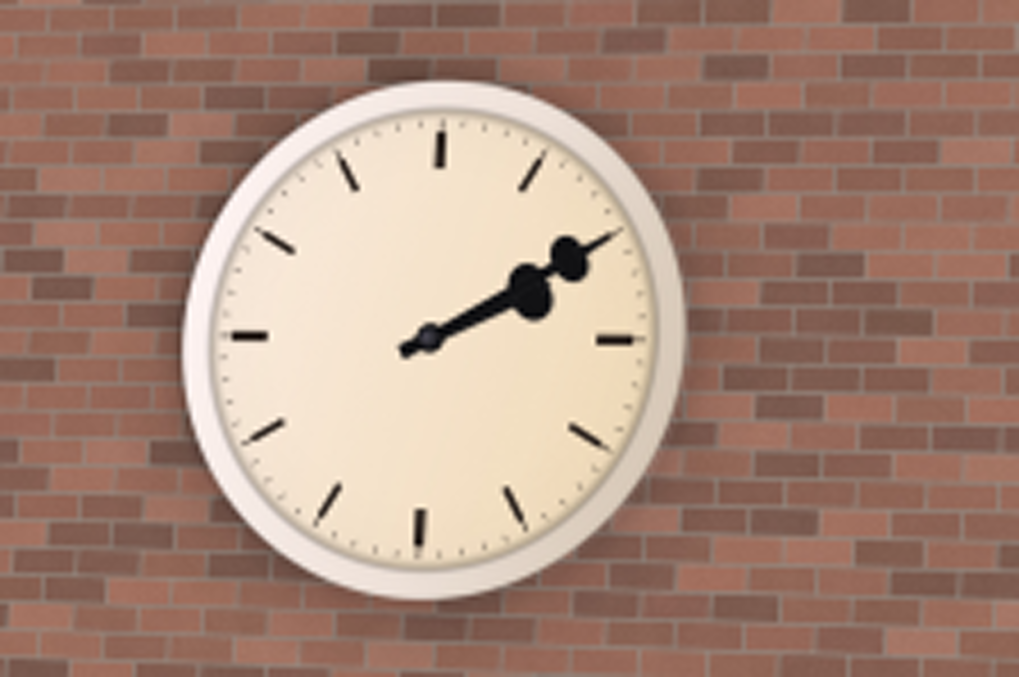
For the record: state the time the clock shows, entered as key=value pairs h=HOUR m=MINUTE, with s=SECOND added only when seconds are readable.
h=2 m=10
